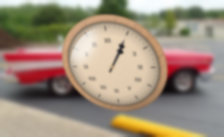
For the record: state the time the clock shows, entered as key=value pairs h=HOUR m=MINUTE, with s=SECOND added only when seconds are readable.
h=1 m=5
